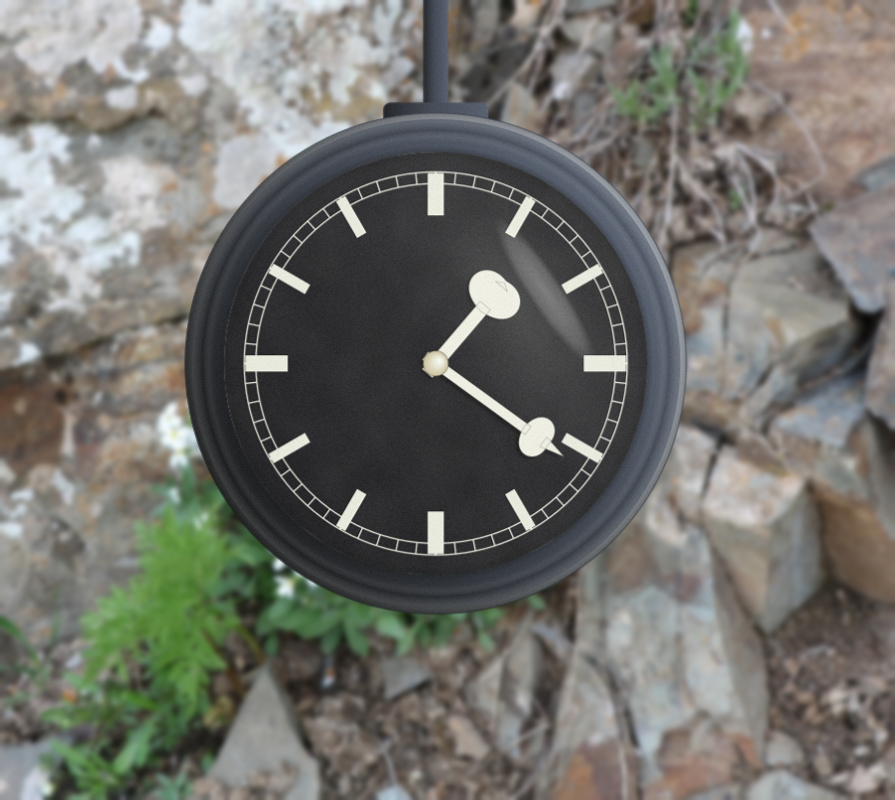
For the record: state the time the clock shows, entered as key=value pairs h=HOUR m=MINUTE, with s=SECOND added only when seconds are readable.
h=1 m=21
